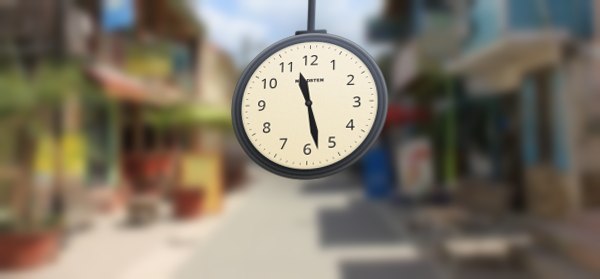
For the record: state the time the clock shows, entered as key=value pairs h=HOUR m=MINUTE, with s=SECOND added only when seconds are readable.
h=11 m=28
